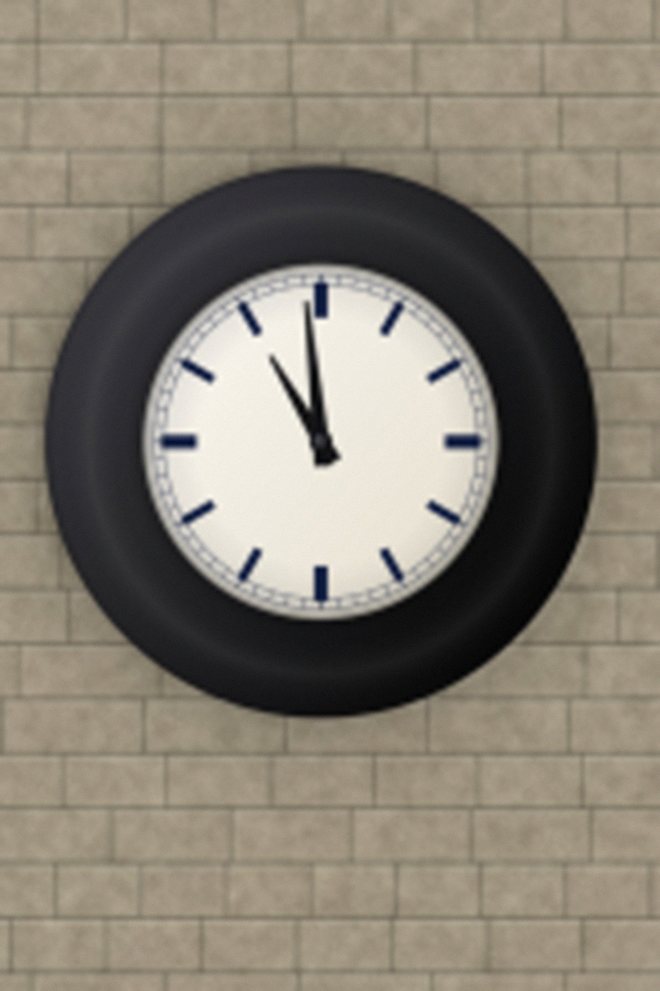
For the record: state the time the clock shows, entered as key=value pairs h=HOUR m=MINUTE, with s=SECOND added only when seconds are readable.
h=10 m=59
